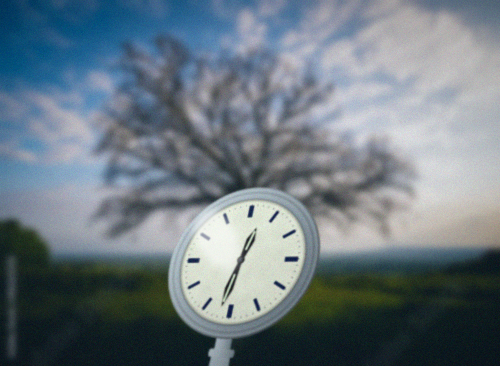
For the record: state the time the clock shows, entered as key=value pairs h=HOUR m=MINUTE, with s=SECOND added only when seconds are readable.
h=12 m=32
